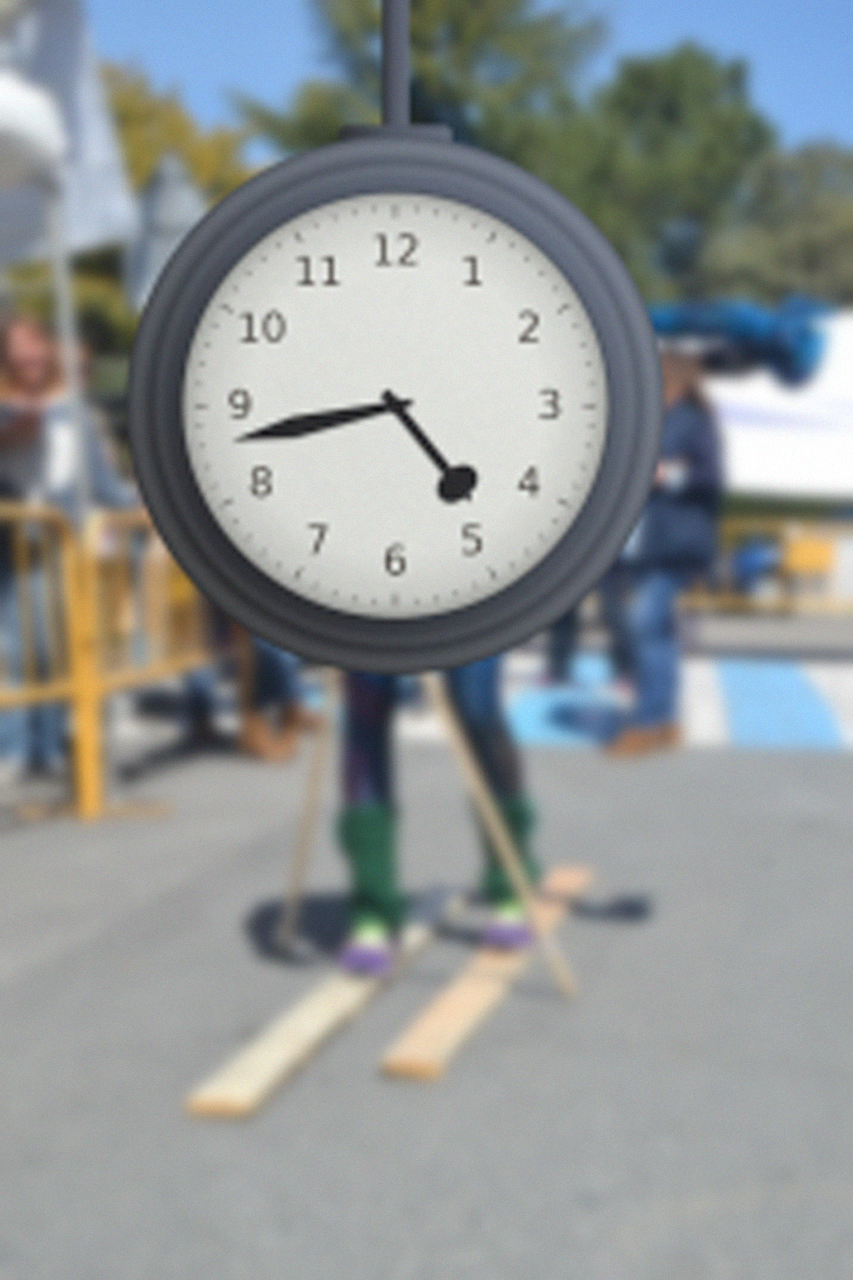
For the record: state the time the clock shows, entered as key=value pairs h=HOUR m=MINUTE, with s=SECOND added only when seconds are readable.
h=4 m=43
